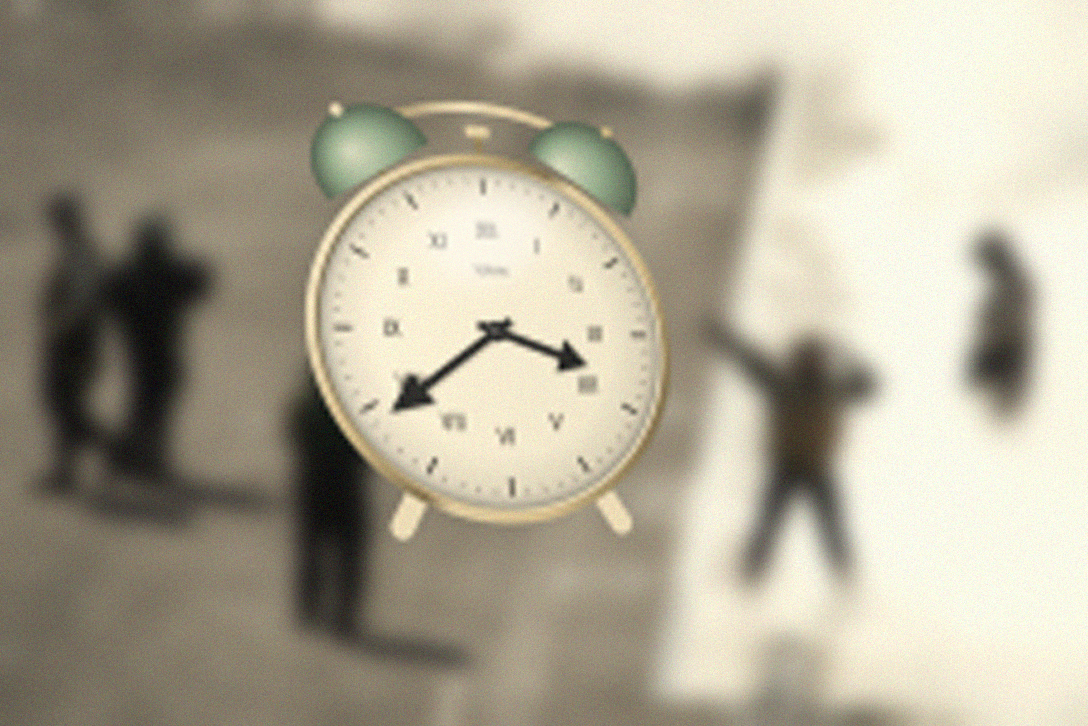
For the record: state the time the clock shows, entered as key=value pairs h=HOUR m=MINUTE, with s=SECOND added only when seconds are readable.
h=3 m=39
